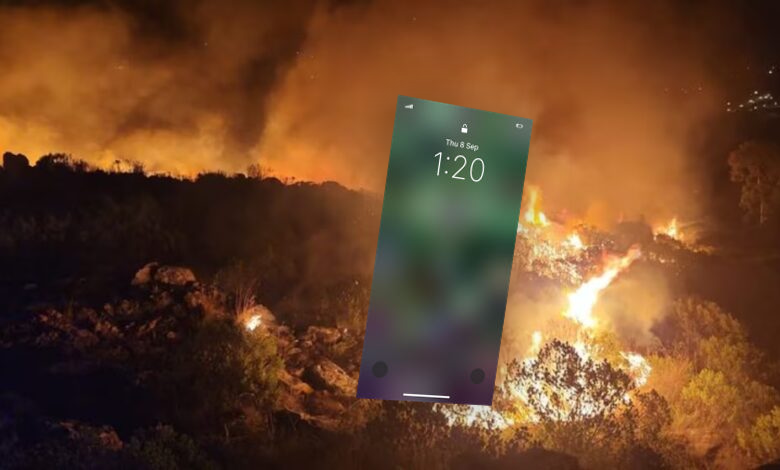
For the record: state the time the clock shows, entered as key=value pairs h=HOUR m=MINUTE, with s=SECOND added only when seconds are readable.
h=1 m=20
